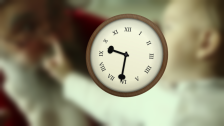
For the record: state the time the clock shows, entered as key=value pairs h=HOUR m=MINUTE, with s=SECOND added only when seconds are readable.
h=9 m=31
